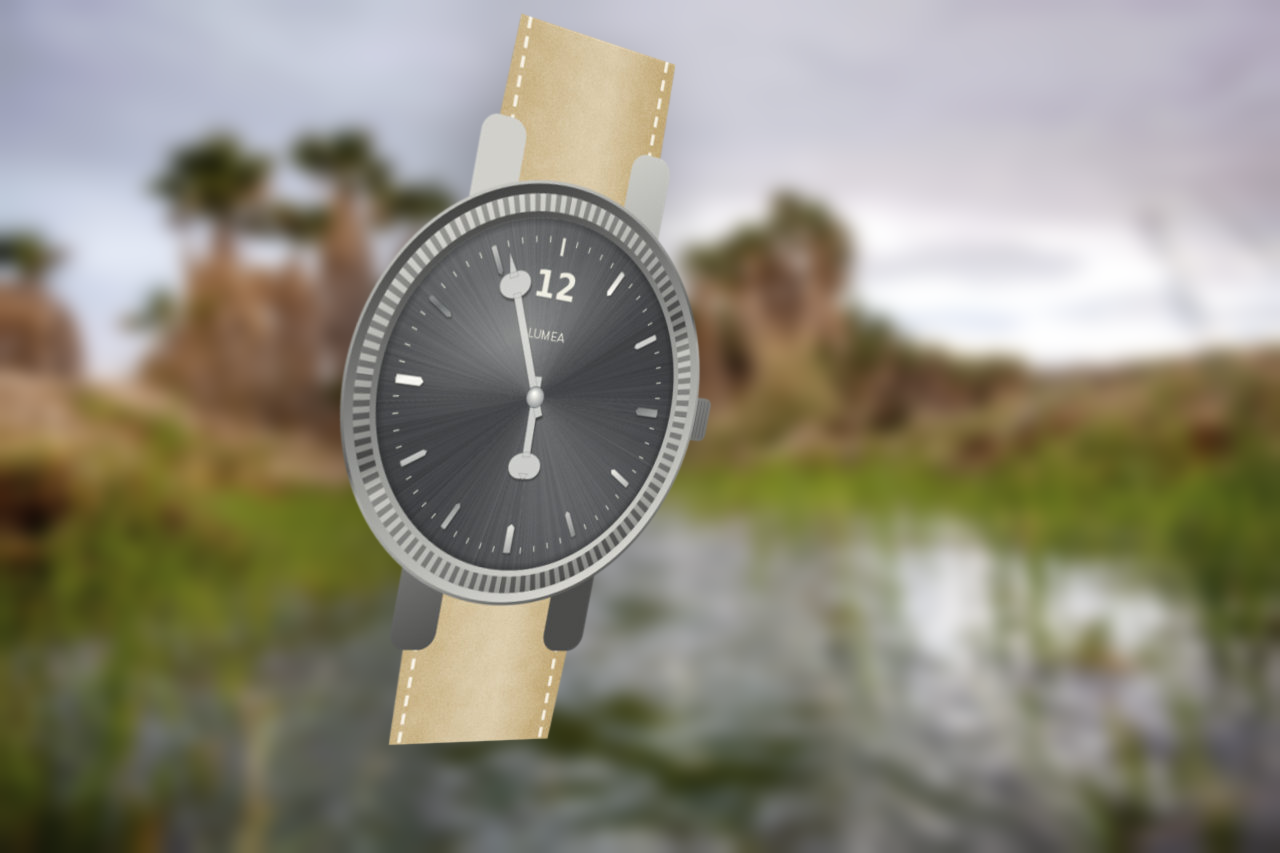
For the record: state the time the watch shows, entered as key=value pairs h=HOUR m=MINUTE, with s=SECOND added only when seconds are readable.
h=5 m=56
